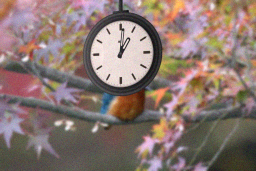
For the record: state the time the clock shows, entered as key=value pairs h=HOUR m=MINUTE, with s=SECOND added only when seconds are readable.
h=1 m=1
